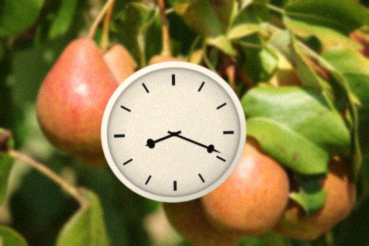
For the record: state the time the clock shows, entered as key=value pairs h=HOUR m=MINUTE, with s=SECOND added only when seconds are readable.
h=8 m=19
